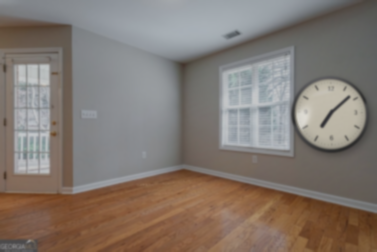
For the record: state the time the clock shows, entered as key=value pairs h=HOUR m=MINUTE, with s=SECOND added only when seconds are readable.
h=7 m=8
